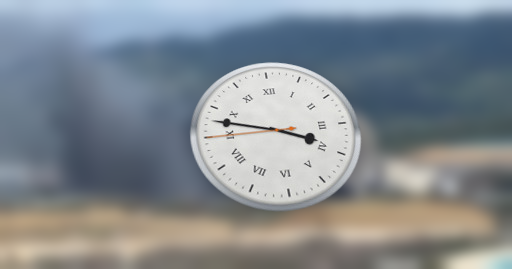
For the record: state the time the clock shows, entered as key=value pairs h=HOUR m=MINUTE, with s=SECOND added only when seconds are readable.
h=3 m=47 s=45
